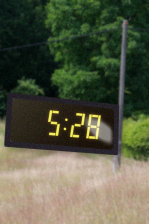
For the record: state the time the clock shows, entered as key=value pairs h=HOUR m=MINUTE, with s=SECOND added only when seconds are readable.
h=5 m=28
